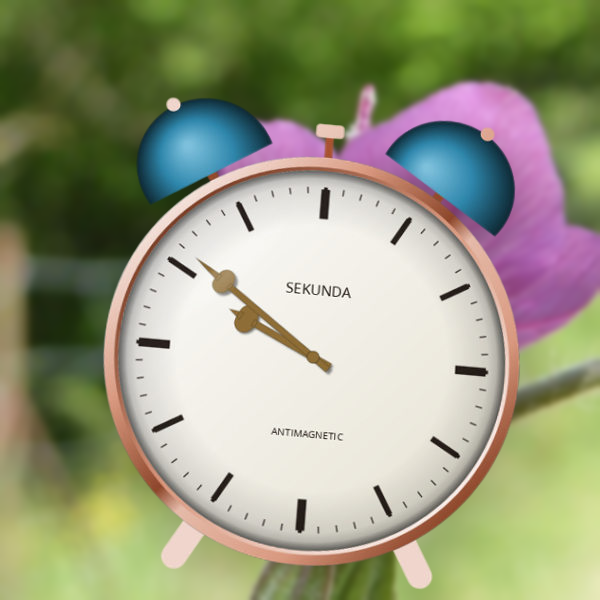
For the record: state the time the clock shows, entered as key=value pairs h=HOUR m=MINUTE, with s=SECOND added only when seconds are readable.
h=9 m=51
